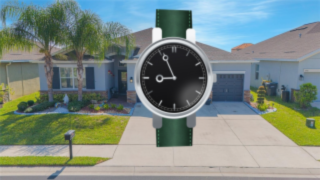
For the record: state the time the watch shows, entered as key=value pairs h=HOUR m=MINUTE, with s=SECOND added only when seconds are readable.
h=8 m=56
